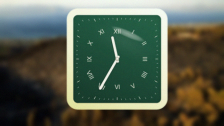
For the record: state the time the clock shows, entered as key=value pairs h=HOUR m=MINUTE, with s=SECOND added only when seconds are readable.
h=11 m=35
